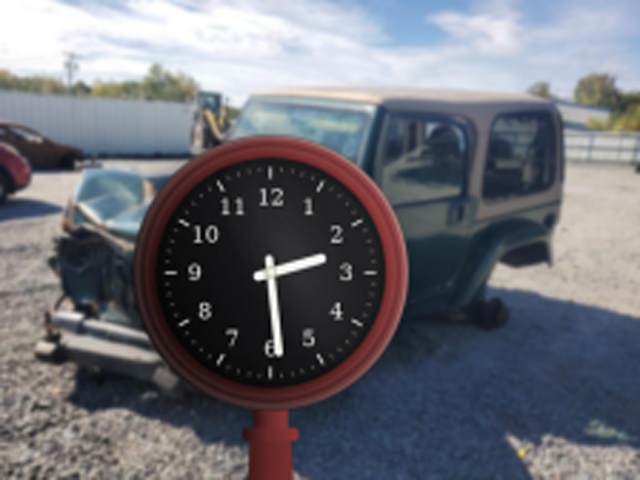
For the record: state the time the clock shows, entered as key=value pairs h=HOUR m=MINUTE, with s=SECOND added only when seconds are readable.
h=2 m=29
